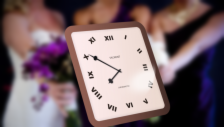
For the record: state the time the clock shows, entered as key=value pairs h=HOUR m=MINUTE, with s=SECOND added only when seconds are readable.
h=7 m=51
